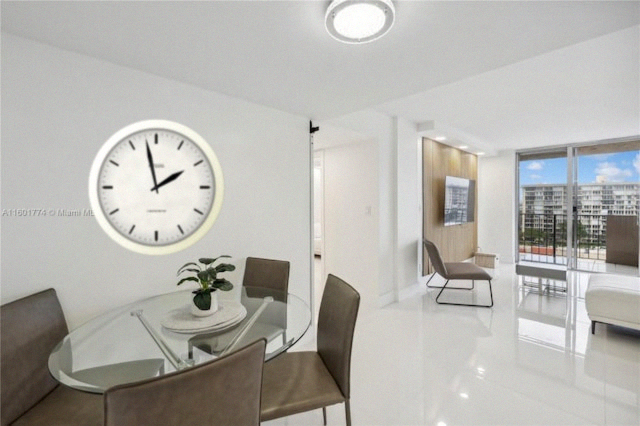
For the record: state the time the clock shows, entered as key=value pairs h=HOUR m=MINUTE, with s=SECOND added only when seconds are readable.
h=1 m=58
